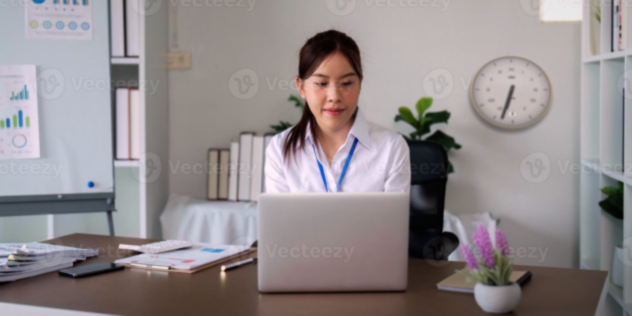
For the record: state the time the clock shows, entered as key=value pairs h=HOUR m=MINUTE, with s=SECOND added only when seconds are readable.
h=6 m=33
